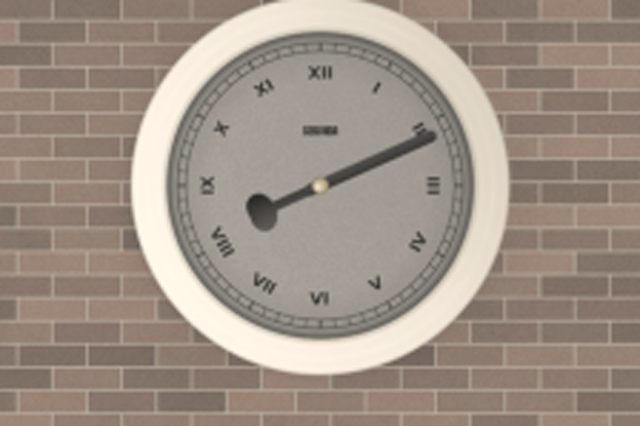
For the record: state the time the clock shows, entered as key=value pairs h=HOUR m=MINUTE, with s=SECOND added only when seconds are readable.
h=8 m=11
